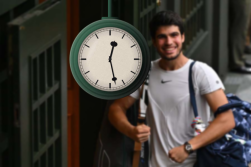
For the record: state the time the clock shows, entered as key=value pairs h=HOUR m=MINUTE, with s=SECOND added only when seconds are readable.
h=12 m=28
